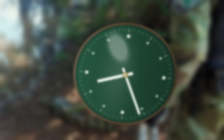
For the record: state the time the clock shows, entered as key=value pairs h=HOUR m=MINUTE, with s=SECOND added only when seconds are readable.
h=8 m=26
